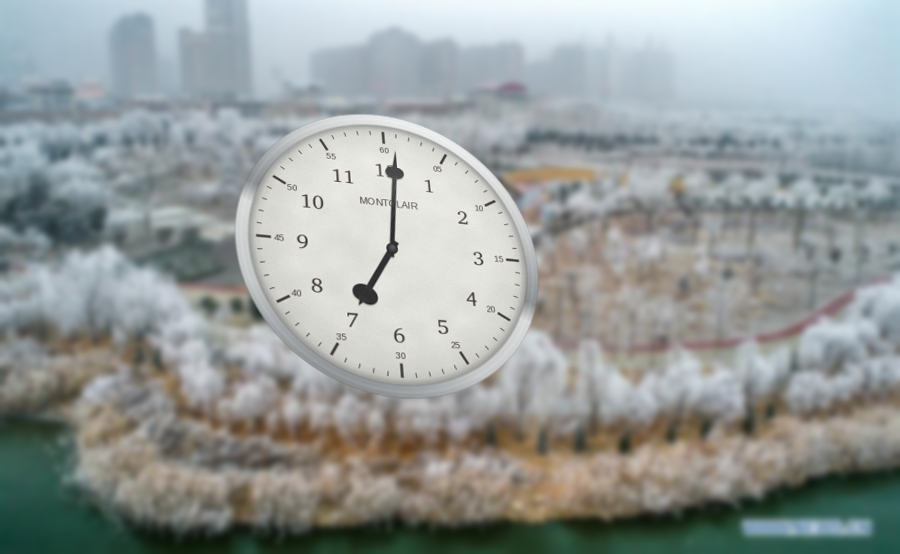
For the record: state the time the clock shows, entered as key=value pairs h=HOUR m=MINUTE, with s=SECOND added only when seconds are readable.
h=7 m=1
